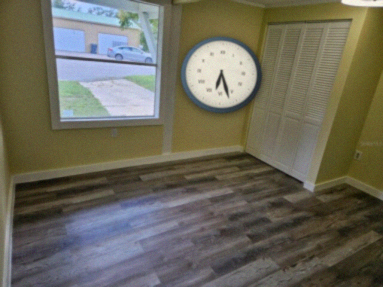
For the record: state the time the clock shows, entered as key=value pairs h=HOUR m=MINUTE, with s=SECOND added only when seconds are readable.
h=6 m=27
